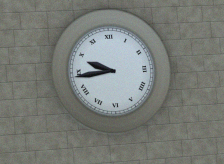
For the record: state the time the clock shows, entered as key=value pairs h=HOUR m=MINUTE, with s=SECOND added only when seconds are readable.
h=9 m=44
